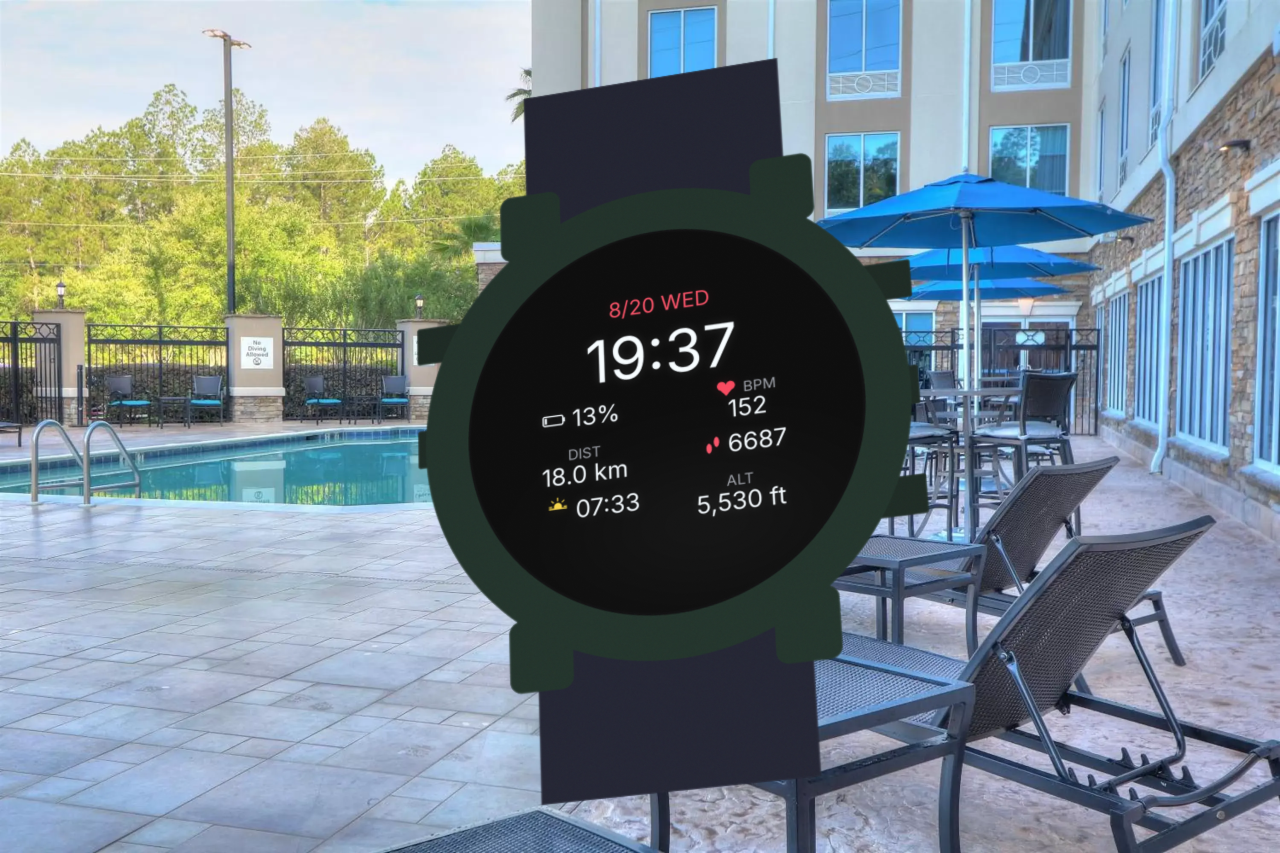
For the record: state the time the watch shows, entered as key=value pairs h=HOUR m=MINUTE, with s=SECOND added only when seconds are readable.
h=19 m=37
